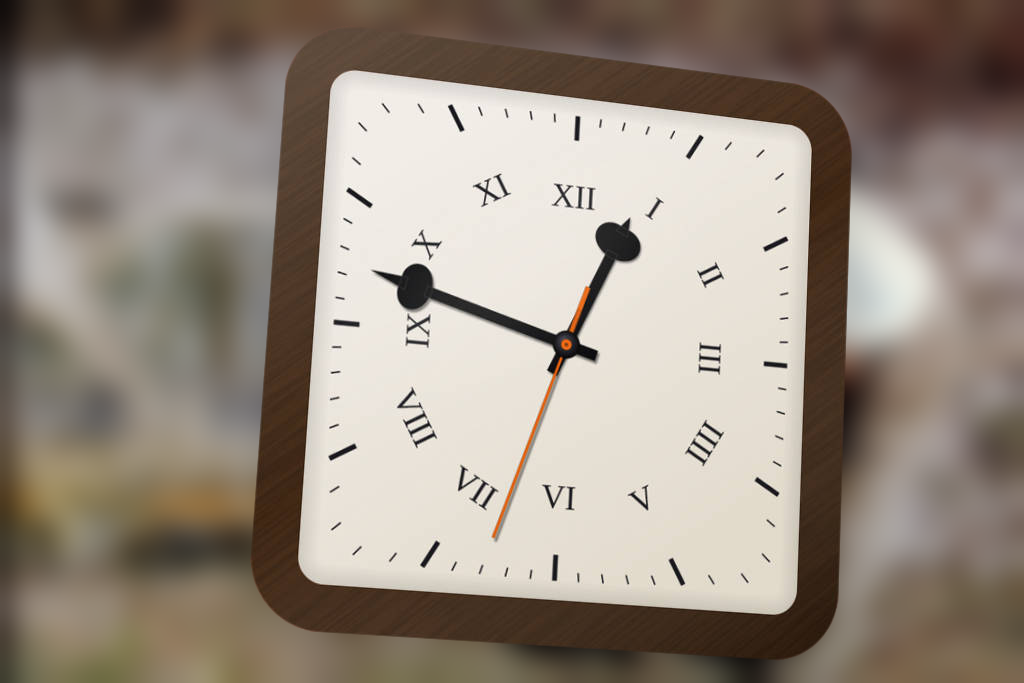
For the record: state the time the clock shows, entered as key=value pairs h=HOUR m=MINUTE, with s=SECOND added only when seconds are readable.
h=12 m=47 s=33
